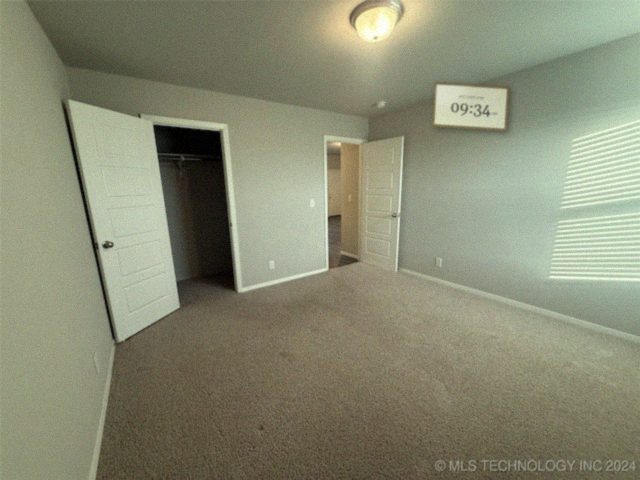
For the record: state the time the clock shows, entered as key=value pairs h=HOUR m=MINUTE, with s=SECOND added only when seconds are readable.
h=9 m=34
